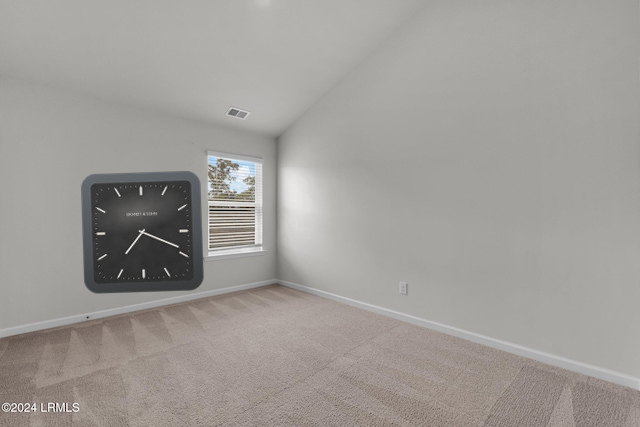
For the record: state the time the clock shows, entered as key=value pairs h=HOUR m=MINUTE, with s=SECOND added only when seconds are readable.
h=7 m=19
